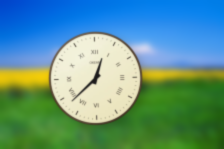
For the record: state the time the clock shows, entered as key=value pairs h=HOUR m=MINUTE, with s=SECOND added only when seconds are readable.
h=12 m=38
